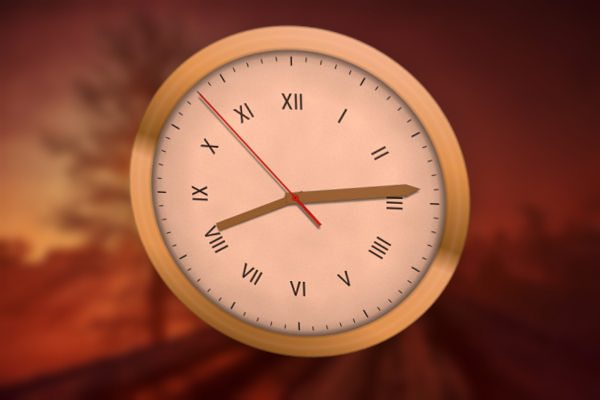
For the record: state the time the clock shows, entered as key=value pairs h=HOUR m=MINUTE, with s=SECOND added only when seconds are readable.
h=8 m=13 s=53
